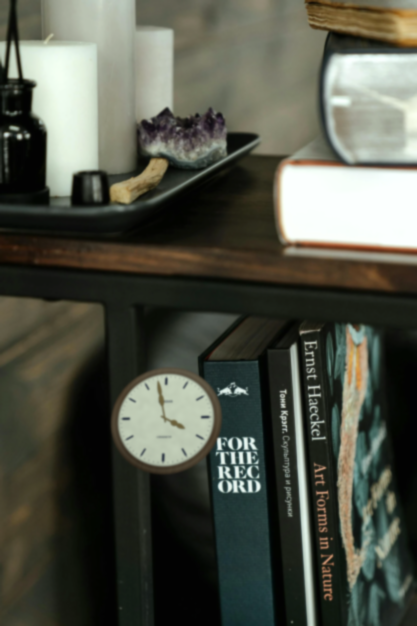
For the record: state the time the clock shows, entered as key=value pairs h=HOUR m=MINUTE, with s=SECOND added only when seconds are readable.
h=3 m=58
